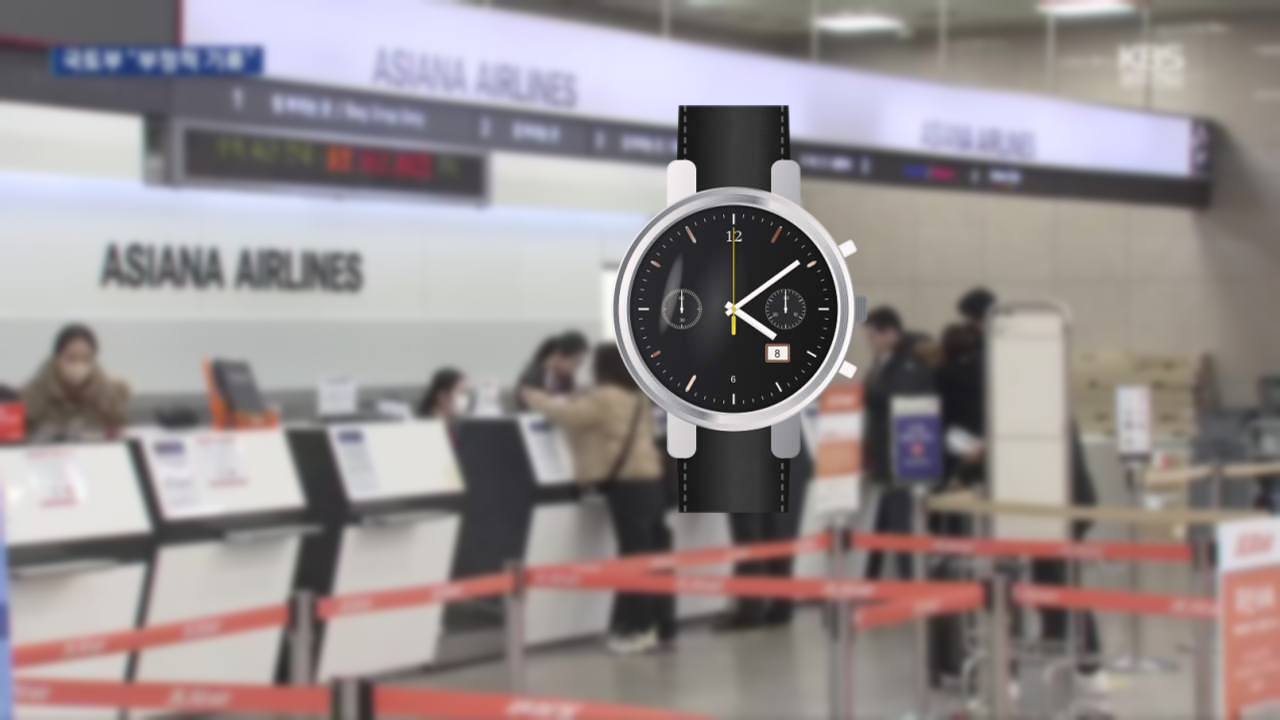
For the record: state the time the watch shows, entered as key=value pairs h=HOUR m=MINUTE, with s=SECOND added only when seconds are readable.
h=4 m=9
